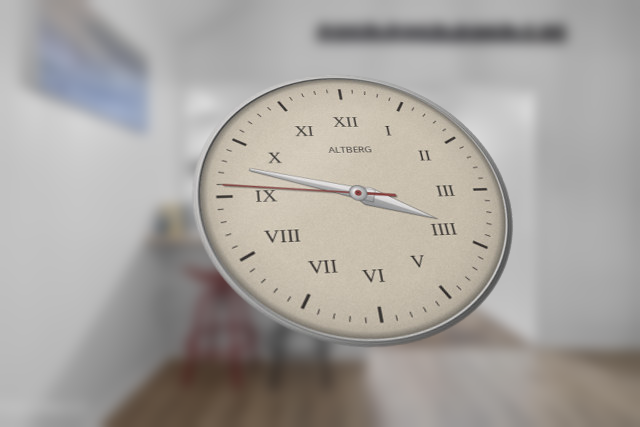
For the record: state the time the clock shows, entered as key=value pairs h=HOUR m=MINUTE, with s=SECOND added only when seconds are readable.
h=3 m=47 s=46
